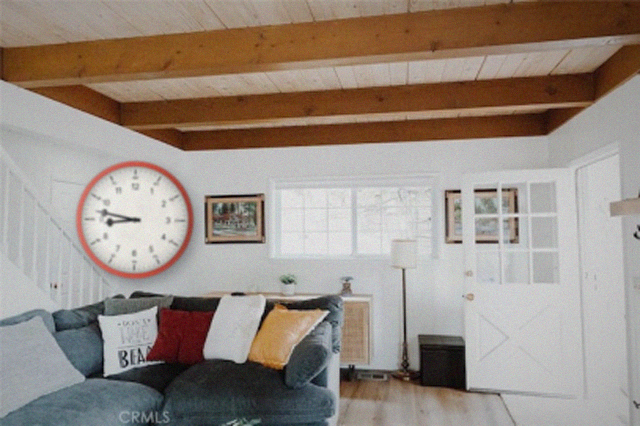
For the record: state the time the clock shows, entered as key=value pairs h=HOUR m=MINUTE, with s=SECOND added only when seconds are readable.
h=8 m=47
